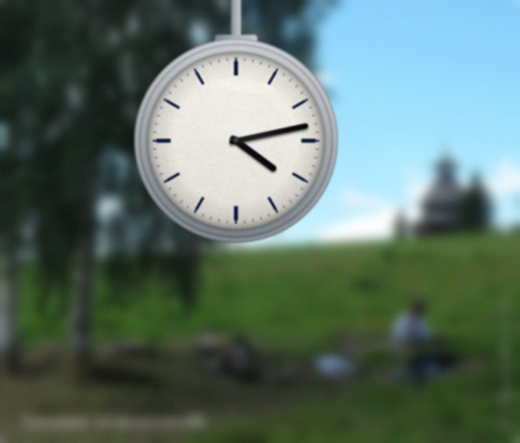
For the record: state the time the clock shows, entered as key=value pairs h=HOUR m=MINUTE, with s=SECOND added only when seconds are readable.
h=4 m=13
